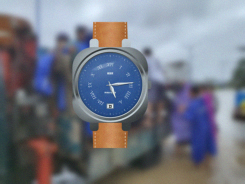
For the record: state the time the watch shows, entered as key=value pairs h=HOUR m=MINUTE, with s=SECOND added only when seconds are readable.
h=5 m=14
